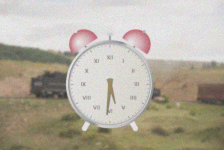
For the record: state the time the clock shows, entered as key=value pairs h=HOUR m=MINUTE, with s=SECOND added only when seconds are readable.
h=5 m=31
